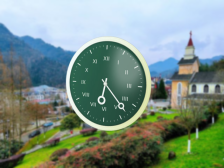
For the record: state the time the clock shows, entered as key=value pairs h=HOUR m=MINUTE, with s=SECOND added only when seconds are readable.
h=6 m=23
